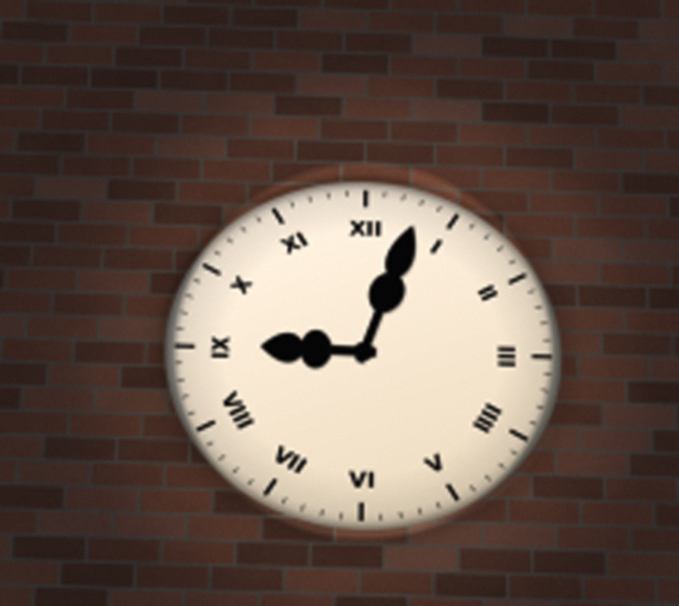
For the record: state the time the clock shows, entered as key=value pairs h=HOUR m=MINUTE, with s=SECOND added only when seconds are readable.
h=9 m=3
